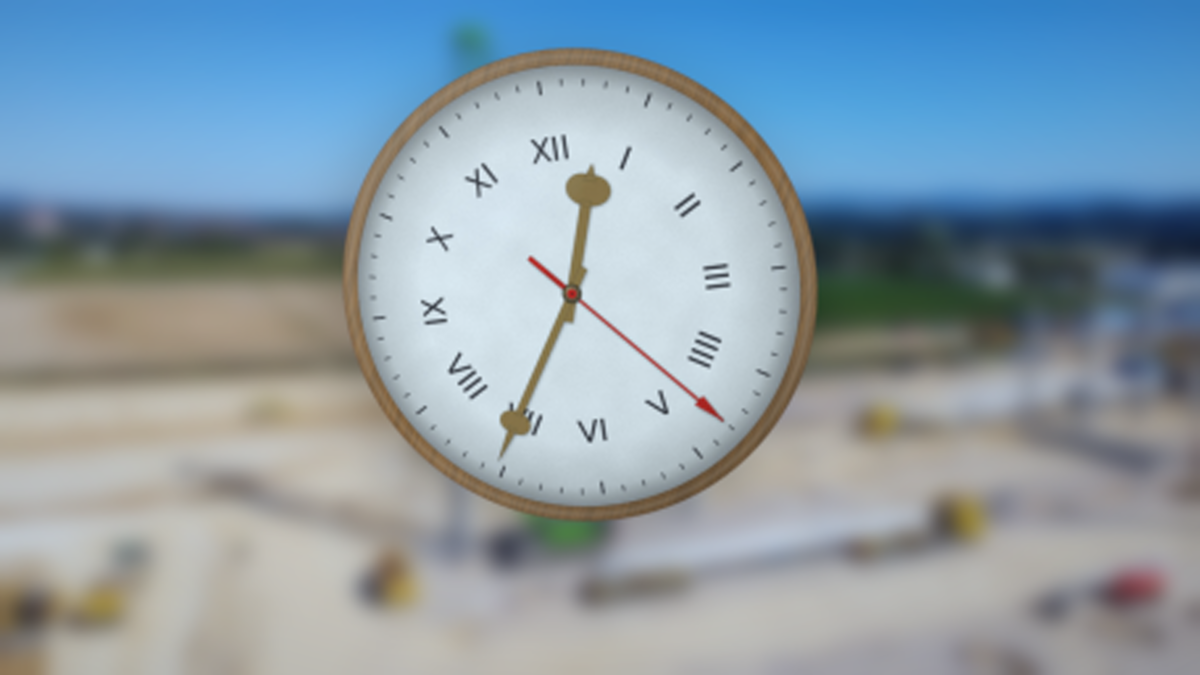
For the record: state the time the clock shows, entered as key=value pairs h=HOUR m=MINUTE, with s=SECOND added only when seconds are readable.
h=12 m=35 s=23
